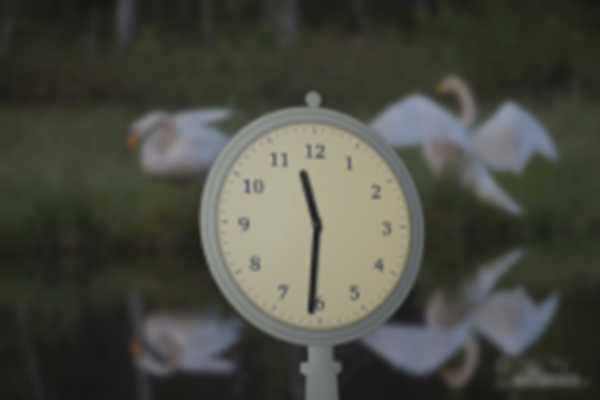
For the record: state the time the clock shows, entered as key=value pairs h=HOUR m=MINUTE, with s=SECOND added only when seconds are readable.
h=11 m=31
